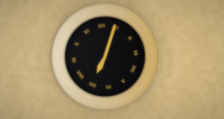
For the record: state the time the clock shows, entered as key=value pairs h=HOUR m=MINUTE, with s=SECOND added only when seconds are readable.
h=7 m=4
